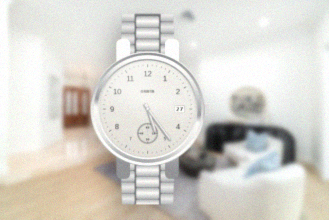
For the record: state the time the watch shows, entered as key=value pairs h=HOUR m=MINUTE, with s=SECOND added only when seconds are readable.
h=5 m=24
